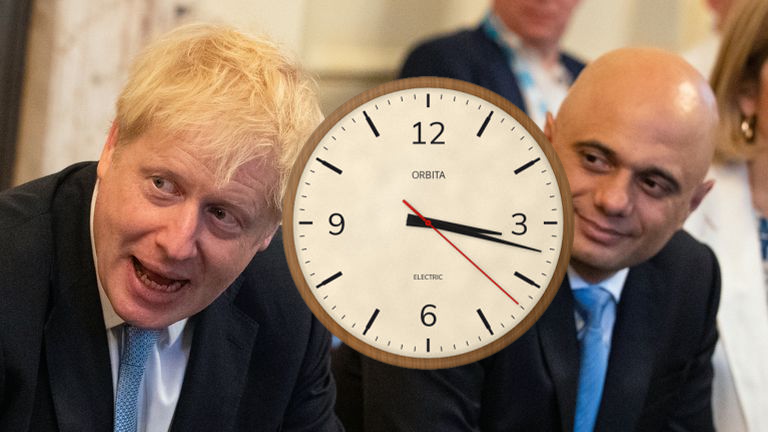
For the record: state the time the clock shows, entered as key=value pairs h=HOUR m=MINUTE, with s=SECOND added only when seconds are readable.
h=3 m=17 s=22
